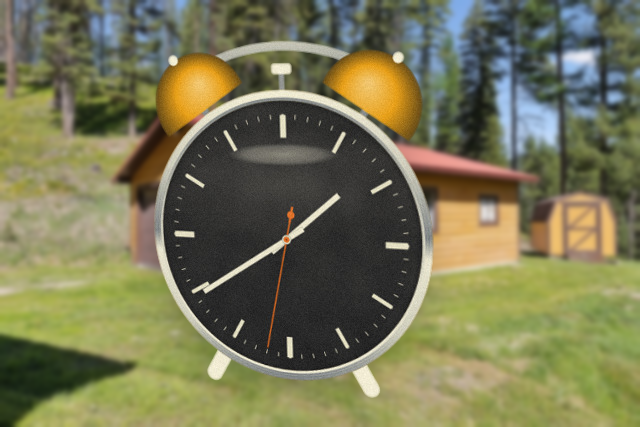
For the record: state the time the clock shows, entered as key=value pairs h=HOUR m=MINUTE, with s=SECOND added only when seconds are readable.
h=1 m=39 s=32
